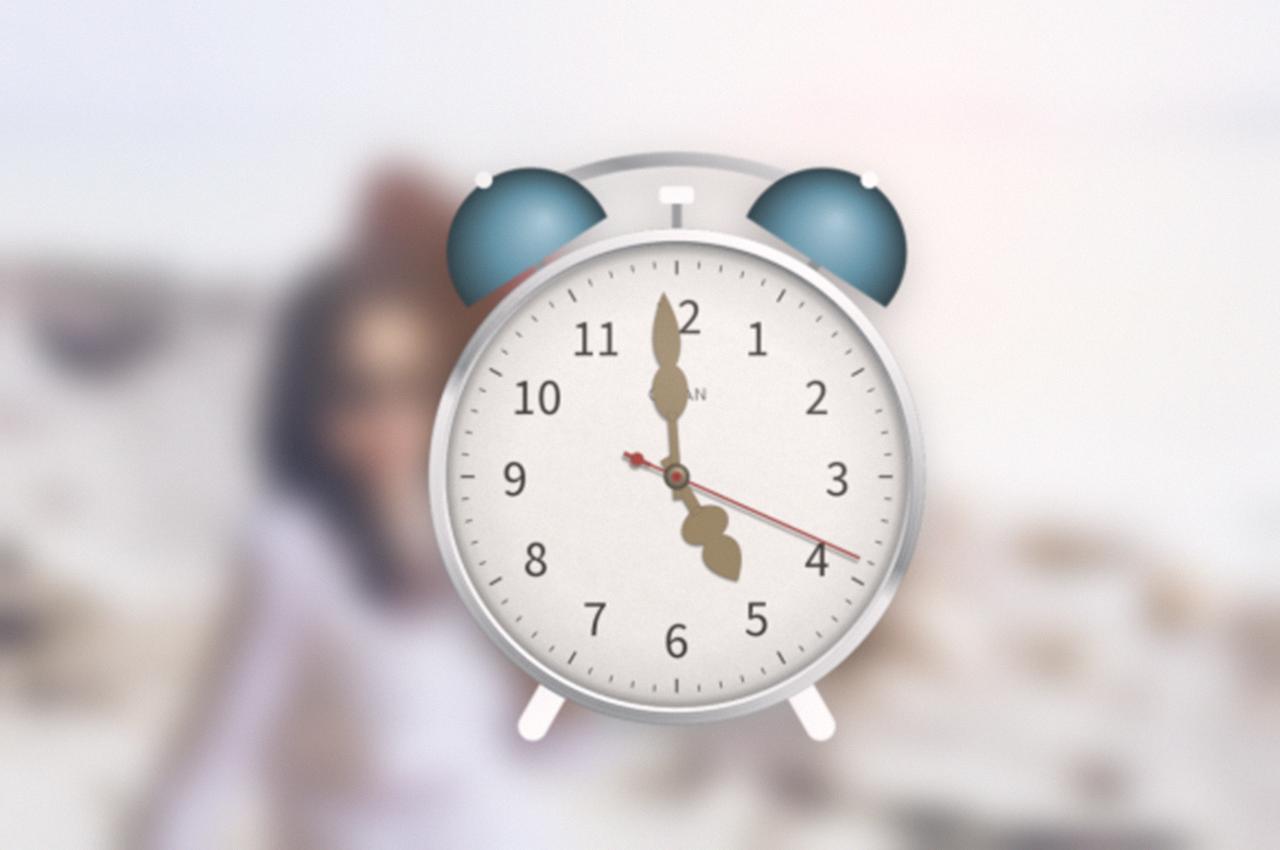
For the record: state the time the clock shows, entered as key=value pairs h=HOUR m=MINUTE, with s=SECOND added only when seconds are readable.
h=4 m=59 s=19
